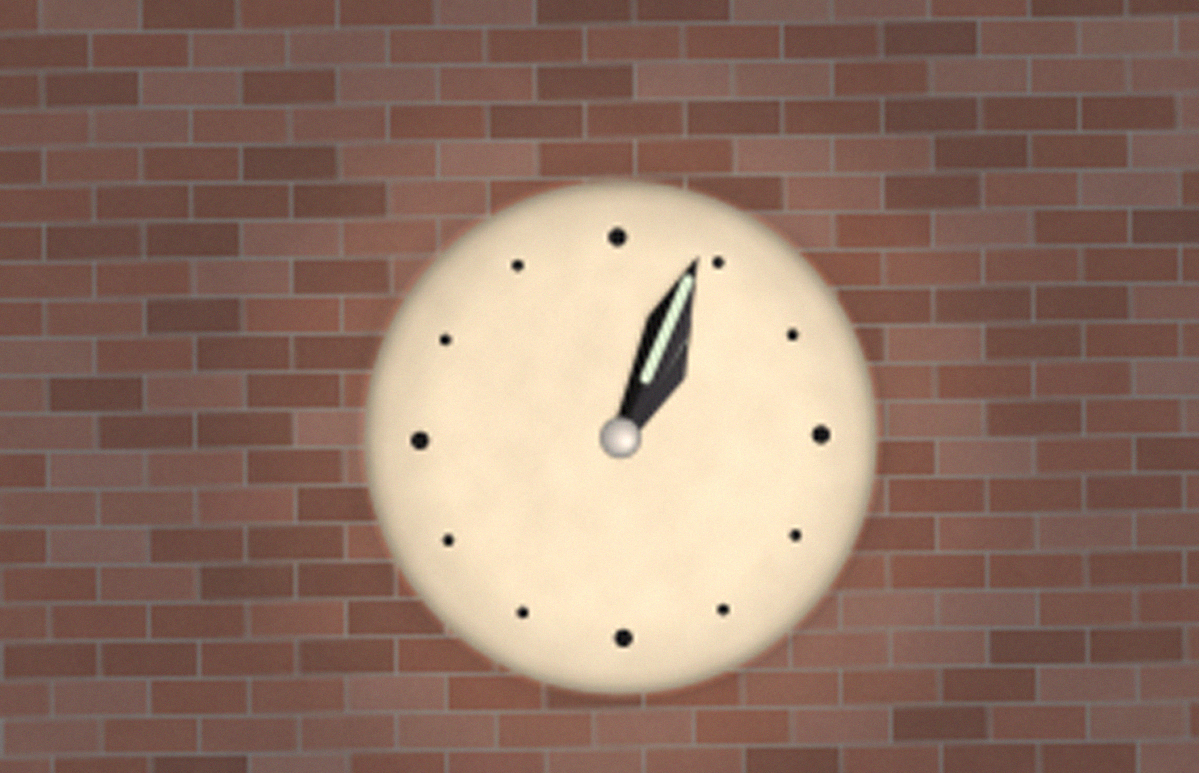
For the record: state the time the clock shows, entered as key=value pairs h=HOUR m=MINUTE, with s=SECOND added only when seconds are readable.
h=1 m=4
